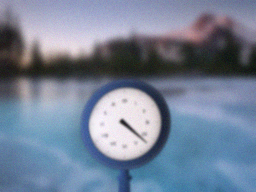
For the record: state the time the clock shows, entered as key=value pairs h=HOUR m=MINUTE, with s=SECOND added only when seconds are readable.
h=4 m=22
